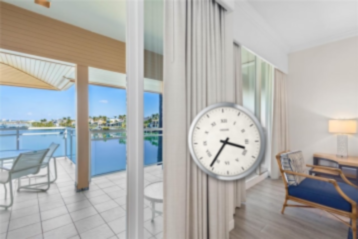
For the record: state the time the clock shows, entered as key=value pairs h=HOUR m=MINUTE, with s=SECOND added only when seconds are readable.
h=3 m=36
